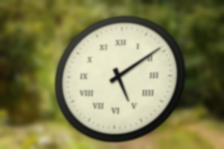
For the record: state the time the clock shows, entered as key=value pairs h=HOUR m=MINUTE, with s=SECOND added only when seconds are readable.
h=5 m=9
